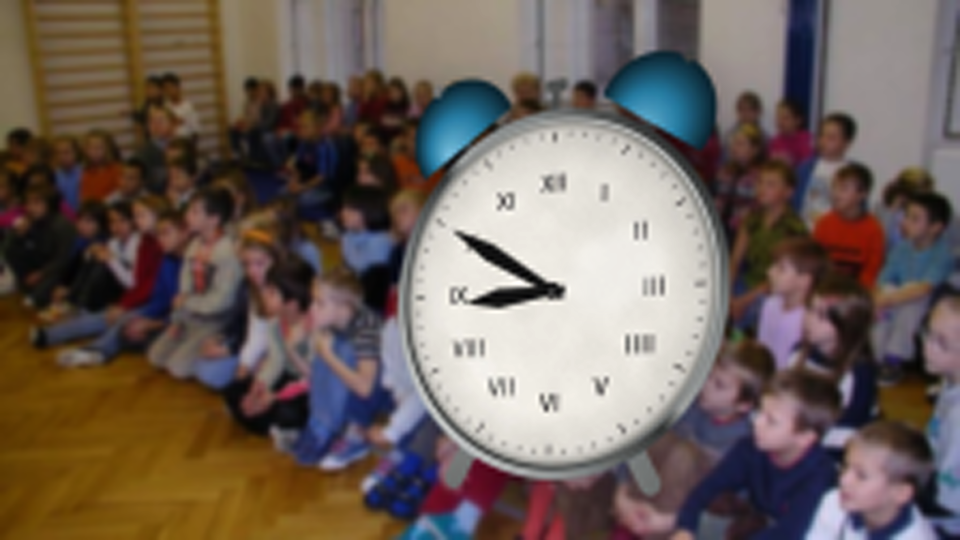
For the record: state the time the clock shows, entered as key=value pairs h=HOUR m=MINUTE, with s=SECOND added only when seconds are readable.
h=8 m=50
